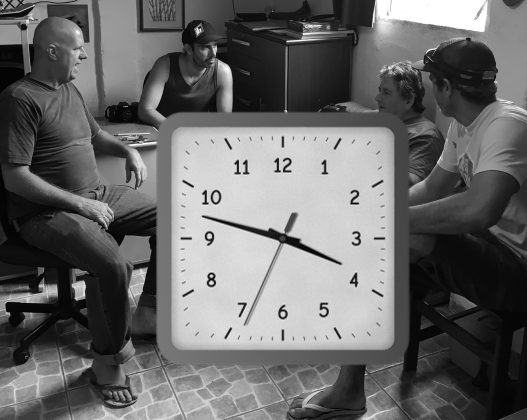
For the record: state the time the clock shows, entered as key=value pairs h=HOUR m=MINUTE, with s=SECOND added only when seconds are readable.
h=3 m=47 s=34
